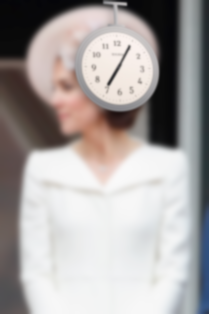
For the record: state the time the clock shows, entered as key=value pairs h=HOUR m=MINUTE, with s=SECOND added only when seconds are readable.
h=7 m=5
